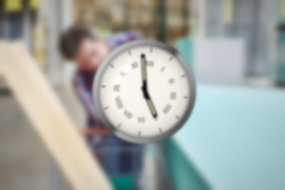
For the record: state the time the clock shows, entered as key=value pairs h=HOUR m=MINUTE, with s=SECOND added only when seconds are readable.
h=4 m=58
